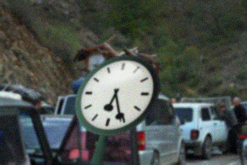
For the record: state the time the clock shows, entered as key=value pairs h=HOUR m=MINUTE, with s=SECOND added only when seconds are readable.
h=6 m=26
